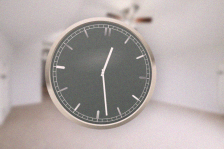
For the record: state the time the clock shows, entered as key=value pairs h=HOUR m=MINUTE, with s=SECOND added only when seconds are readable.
h=12 m=28
